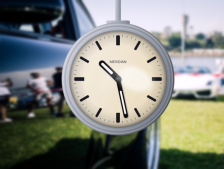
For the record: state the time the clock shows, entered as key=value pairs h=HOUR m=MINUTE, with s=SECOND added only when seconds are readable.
h=10 m=28
